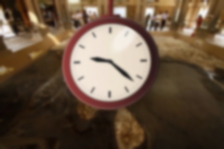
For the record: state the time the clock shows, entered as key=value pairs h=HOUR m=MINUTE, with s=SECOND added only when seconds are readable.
h=9 m=22
